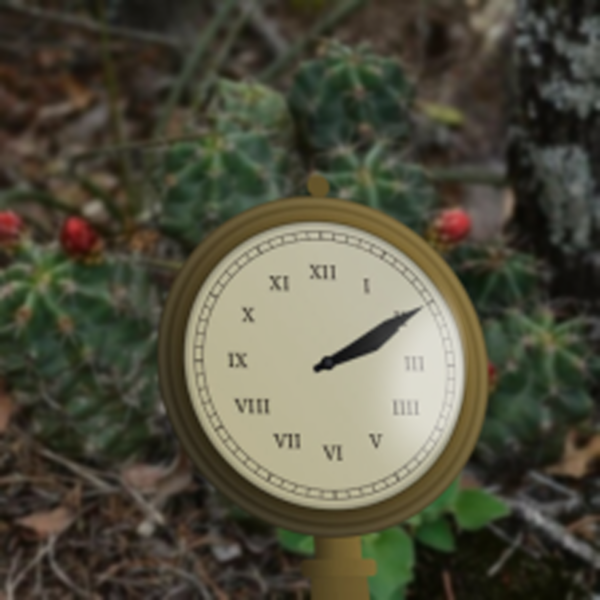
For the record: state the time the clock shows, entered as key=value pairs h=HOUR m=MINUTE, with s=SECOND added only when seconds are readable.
h=2 m=10
